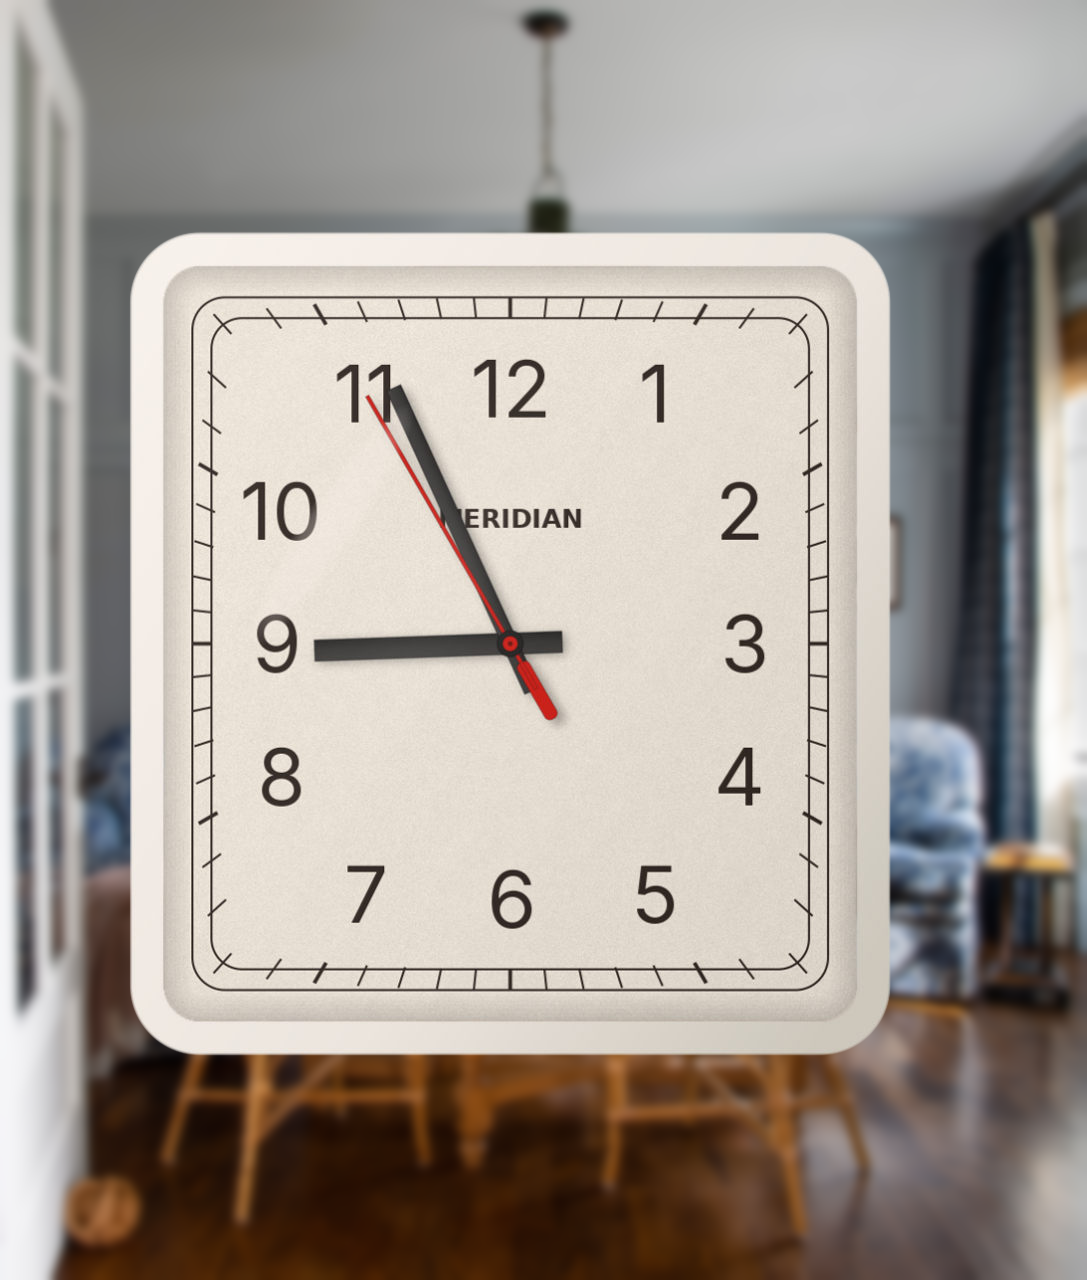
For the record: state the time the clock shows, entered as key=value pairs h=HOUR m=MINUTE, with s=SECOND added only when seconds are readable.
h=8 m=55 s=55
